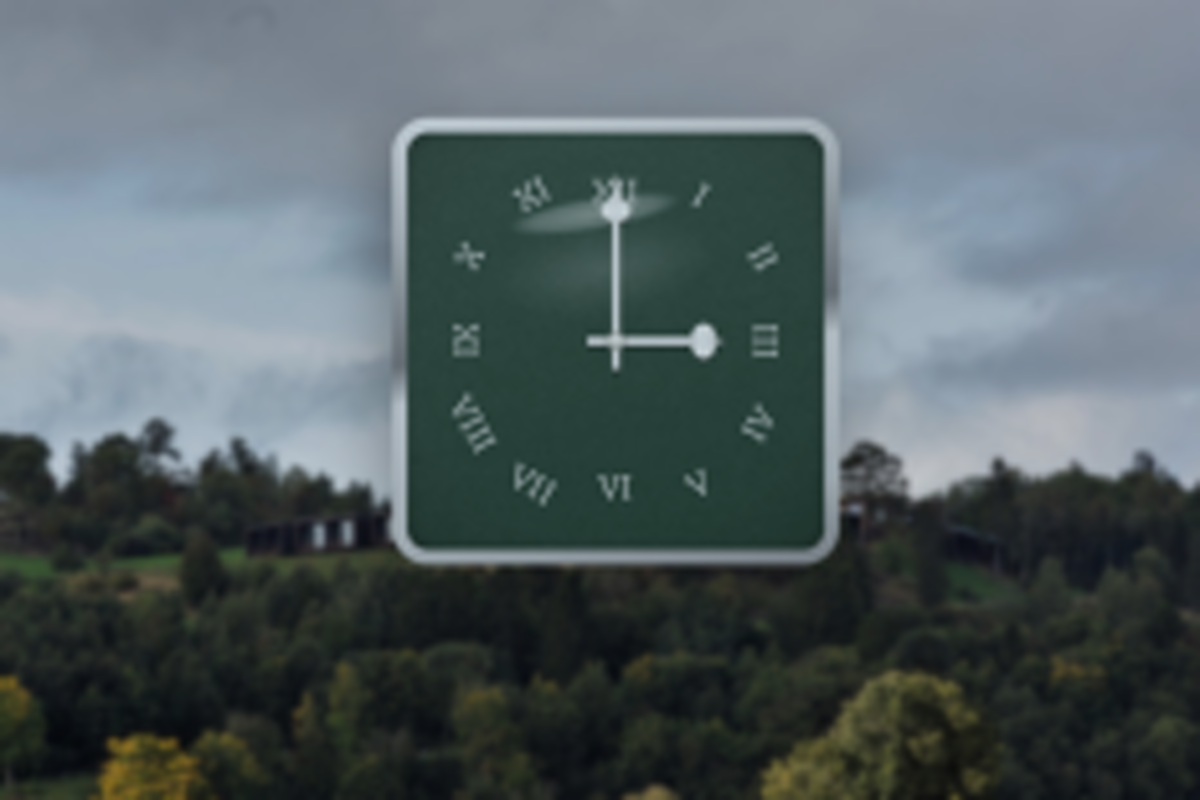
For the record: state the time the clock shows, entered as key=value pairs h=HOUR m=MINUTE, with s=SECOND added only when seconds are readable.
h=3 m=0
